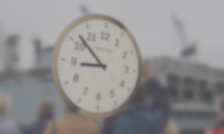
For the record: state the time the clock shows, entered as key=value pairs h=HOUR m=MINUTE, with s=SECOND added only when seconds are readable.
h=8 m=52
